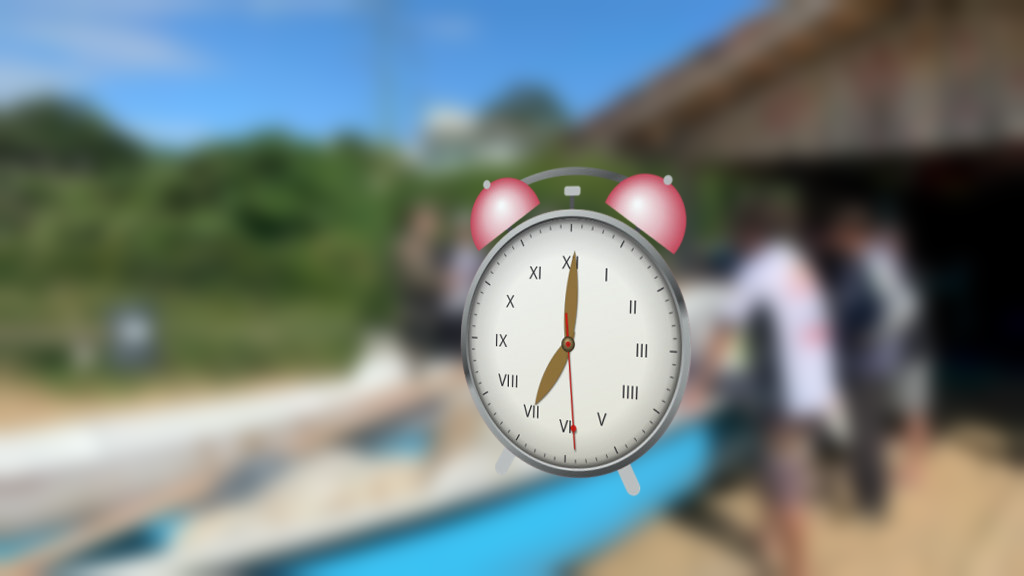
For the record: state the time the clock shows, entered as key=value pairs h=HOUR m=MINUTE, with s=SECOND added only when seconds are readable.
h=7 m=0 s=29
